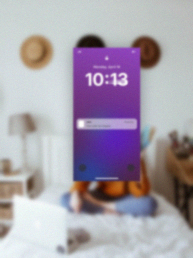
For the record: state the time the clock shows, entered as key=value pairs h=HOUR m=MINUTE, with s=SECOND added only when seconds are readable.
h=10 m=13
